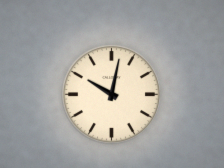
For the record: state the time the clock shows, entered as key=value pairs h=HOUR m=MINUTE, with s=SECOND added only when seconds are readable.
h=10 m=2
